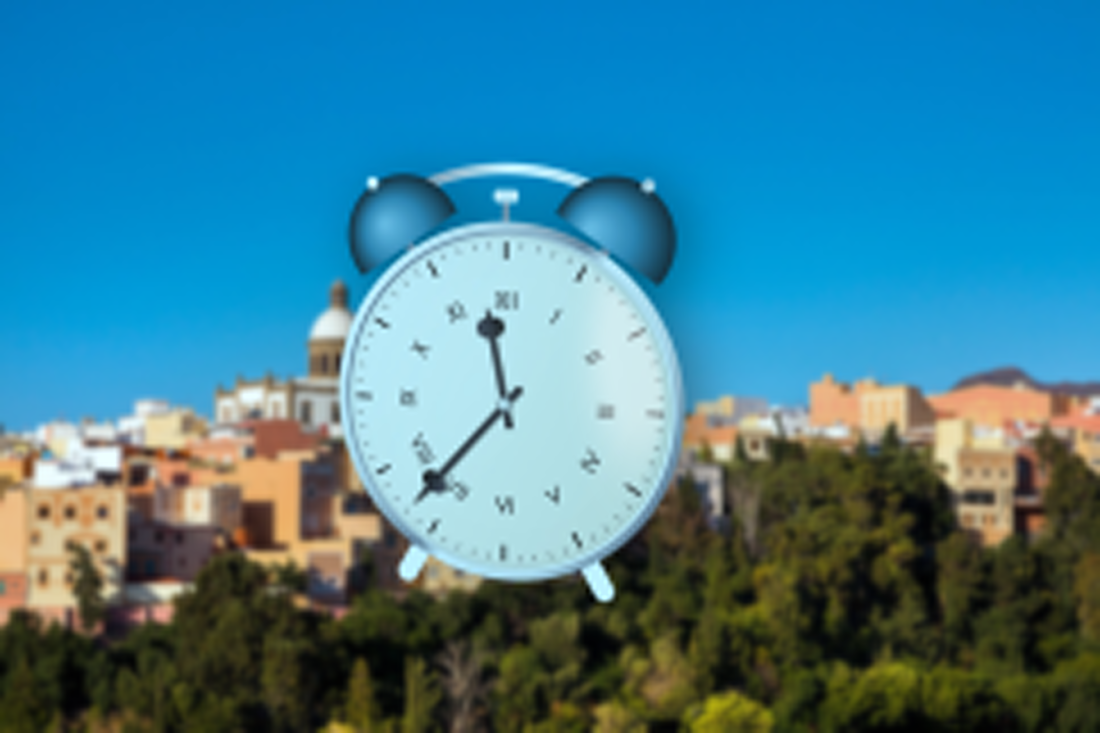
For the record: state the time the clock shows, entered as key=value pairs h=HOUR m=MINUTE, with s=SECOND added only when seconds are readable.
h=11 m=37
